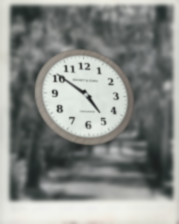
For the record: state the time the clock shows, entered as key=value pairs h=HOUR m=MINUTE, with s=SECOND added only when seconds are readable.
h=4 m=51
